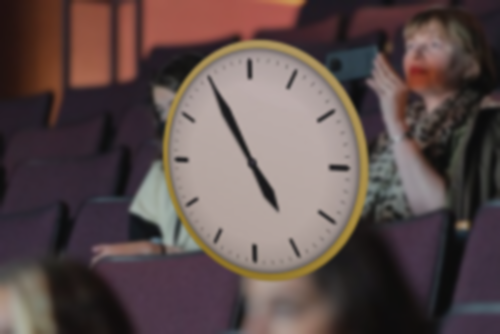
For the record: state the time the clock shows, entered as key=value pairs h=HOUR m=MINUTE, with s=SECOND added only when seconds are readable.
h=4 m=55
